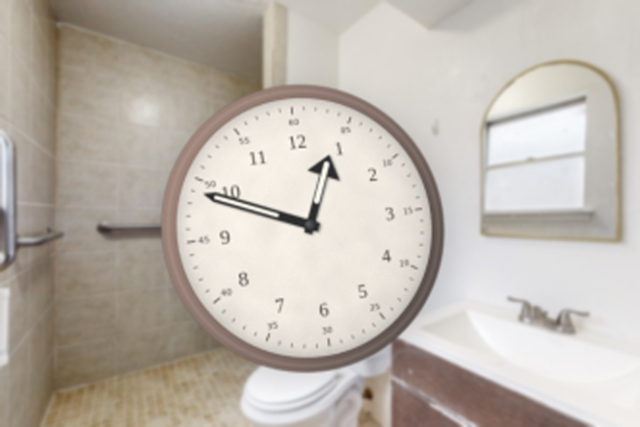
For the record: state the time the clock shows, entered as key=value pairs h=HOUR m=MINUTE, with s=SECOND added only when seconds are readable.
h=12 m=49
